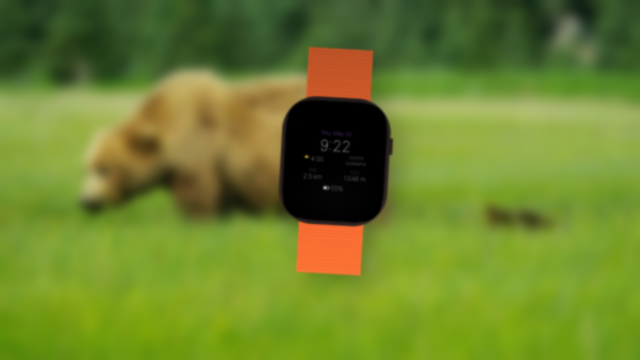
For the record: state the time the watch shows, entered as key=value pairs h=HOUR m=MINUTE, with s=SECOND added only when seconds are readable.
h=9 m=22
